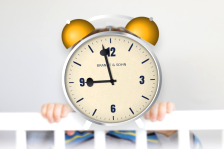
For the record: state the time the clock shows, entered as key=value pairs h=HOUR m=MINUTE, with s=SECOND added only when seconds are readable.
h=8 m=58
